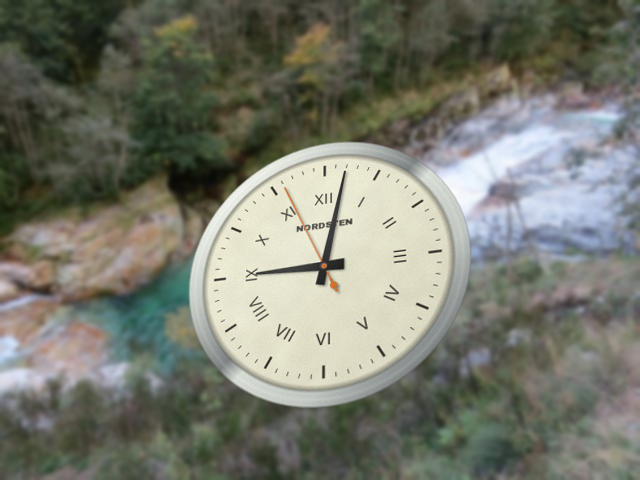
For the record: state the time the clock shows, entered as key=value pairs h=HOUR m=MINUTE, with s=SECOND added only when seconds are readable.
h=9 m=1 s=56
